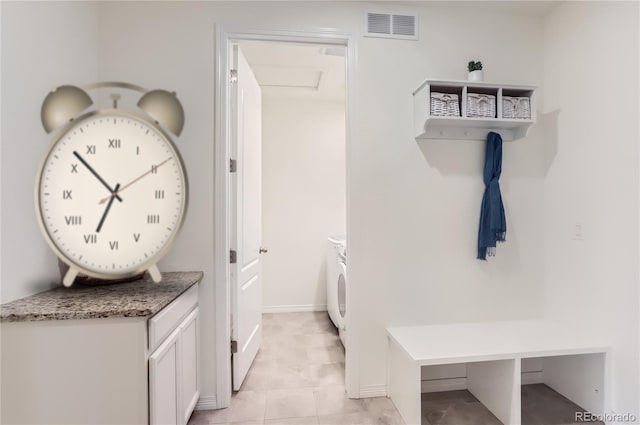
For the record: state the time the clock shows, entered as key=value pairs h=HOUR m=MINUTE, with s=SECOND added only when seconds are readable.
h=6 m=52 s=10
